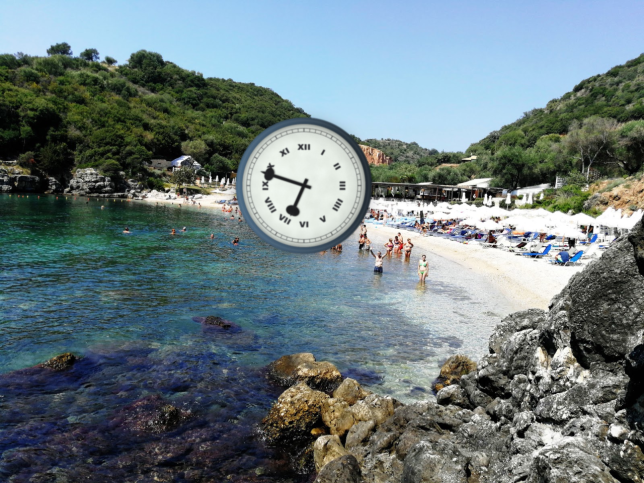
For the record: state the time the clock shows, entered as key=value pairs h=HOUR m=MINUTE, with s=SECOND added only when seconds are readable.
h=6 m=48
